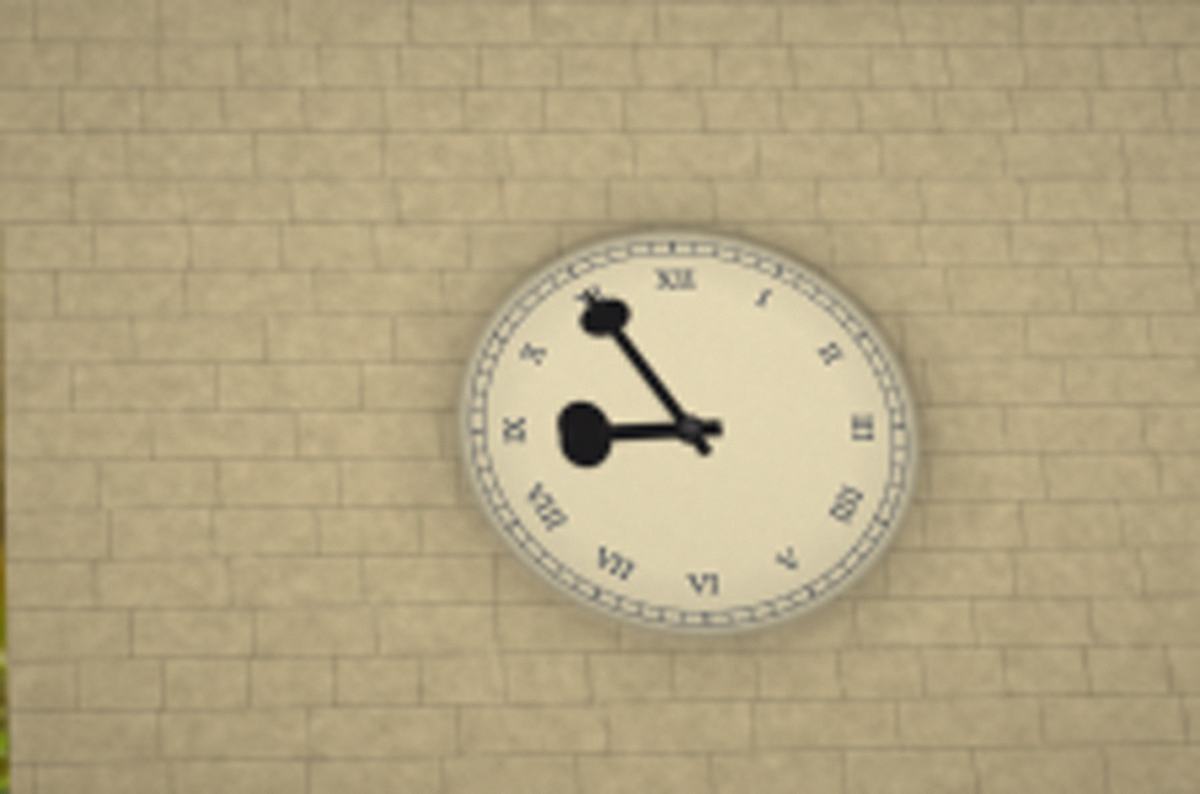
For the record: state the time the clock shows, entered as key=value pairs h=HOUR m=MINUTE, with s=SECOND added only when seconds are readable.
h=8 m=55
